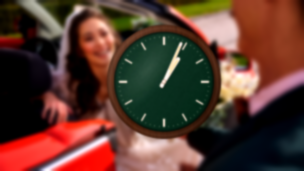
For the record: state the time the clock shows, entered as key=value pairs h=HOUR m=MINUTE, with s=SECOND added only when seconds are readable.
h=1 m=4
